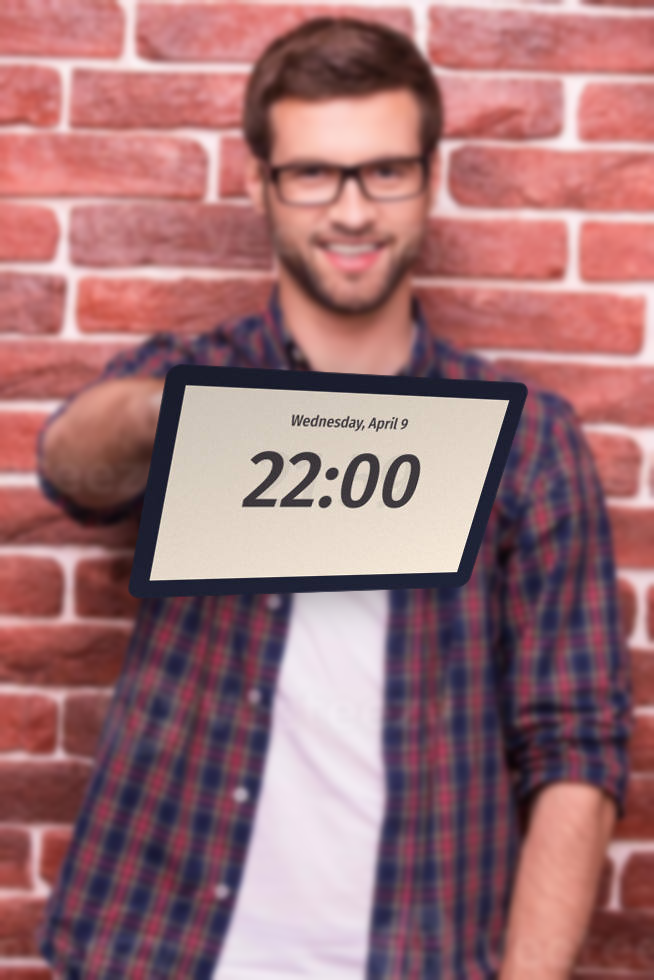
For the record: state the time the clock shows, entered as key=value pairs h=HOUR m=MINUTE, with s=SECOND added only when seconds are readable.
h=22 m=0
